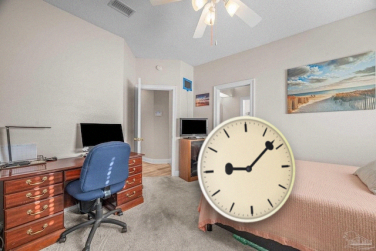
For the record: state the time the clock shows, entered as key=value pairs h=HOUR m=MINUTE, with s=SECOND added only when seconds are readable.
h=9 m=8
